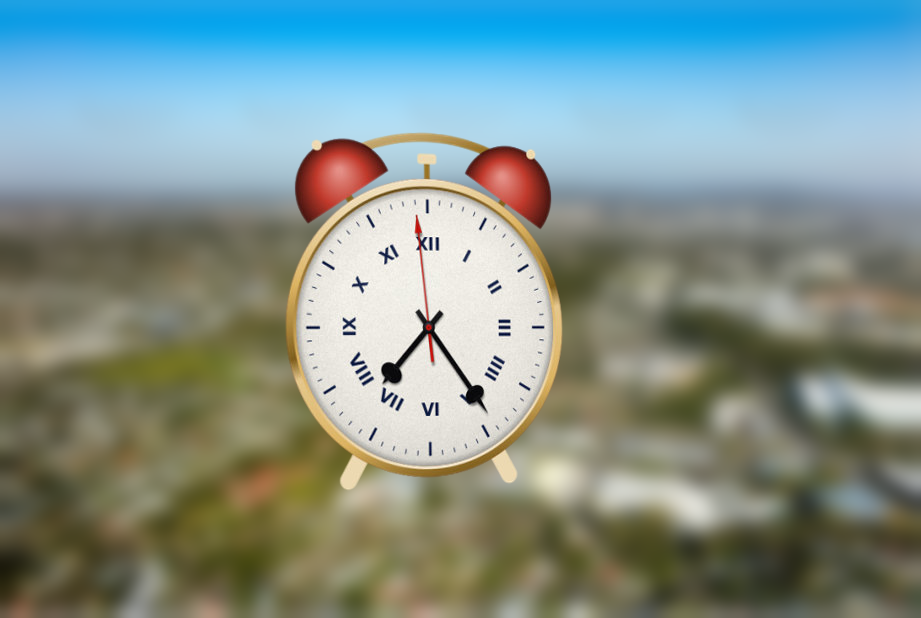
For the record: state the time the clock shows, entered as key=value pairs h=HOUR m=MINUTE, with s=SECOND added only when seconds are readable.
h=7 m=23 s=59
